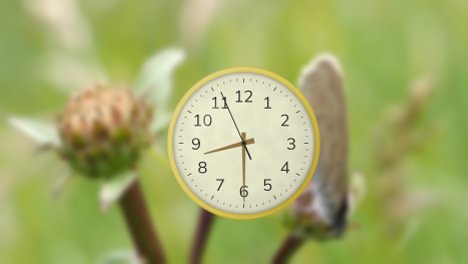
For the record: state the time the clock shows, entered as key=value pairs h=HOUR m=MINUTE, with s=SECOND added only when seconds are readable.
h=8 m=29 s=56
